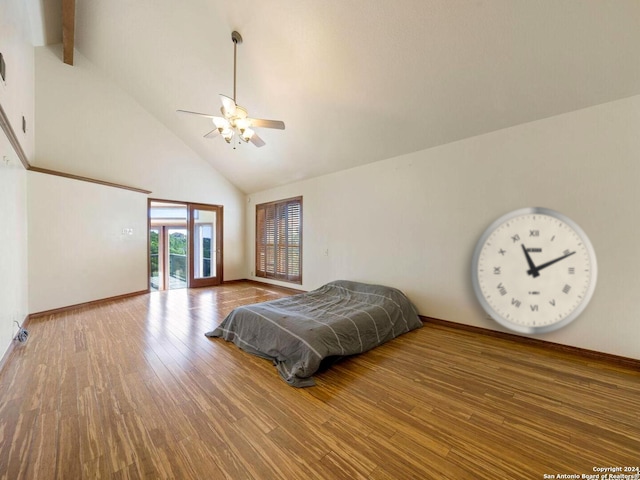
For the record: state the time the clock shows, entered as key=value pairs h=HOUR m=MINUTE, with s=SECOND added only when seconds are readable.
h=11 m=11
